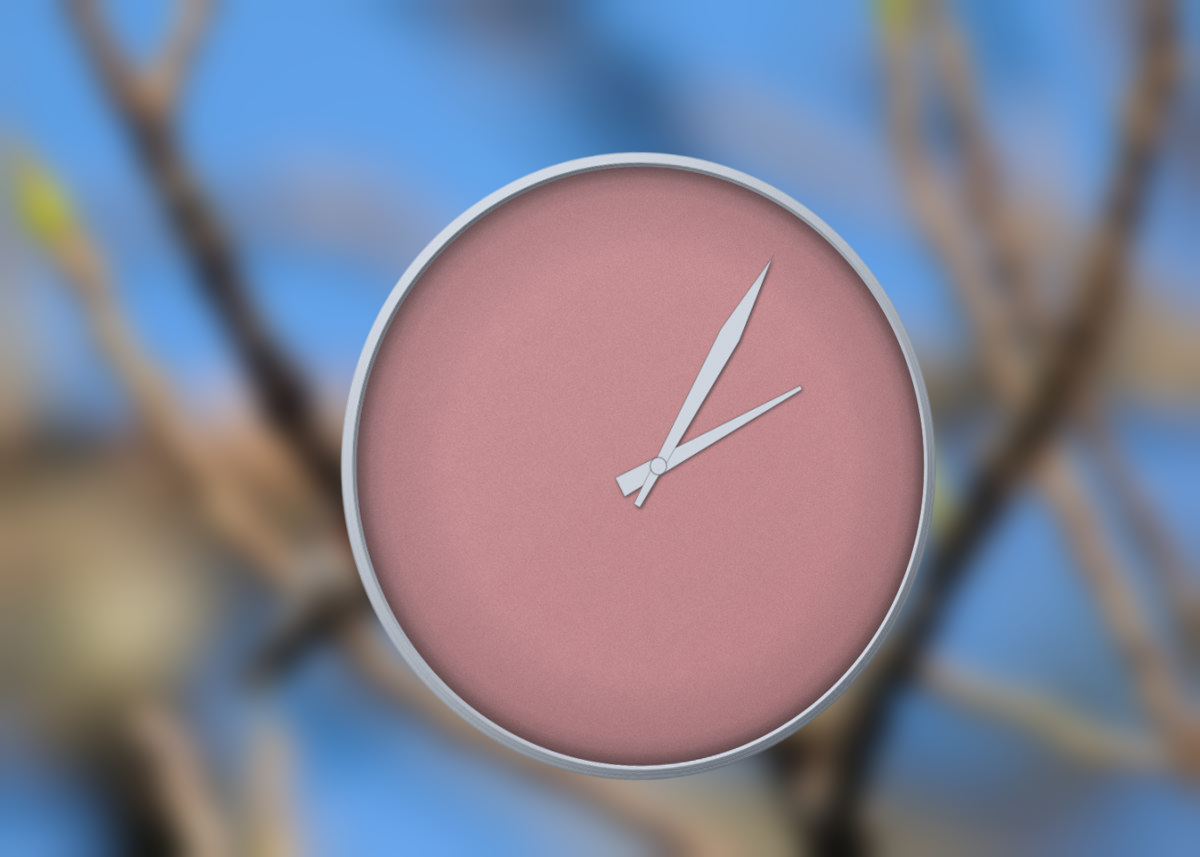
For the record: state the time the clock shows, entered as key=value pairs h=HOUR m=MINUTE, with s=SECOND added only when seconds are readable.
h=2 m=5
